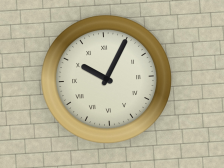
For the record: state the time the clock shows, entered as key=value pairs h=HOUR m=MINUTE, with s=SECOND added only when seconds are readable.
h=10 m=5
